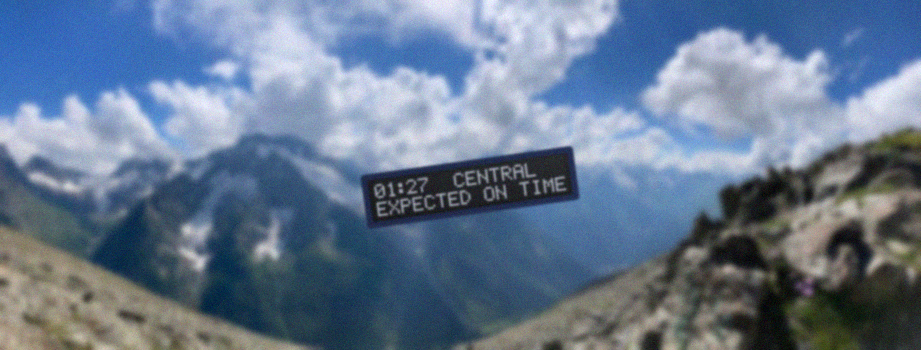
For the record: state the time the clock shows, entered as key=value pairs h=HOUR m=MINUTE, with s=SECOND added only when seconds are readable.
h=1 m=27
